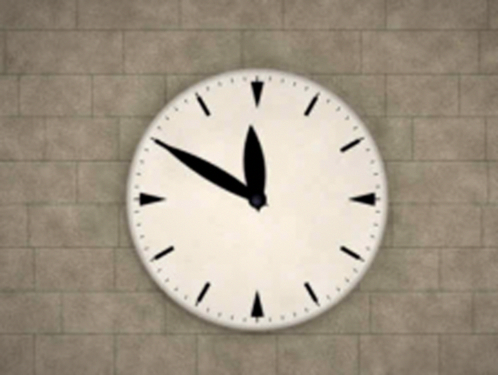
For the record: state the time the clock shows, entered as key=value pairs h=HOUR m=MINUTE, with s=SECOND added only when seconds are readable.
h=11 m=50
